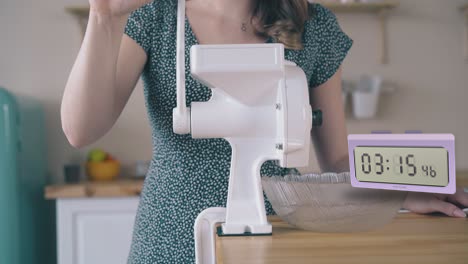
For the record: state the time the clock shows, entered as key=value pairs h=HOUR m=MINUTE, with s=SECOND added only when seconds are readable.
h=3 m=15 s=46
